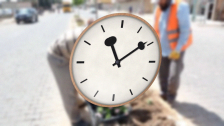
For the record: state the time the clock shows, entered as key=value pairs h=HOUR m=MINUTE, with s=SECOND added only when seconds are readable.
h=11 m=9
